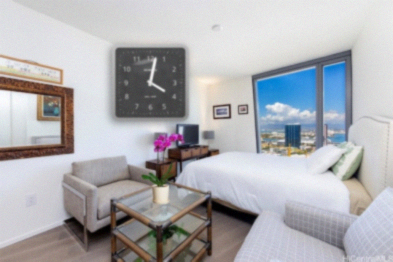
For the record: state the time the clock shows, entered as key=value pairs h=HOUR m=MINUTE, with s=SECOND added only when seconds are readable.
h=4 m=2
